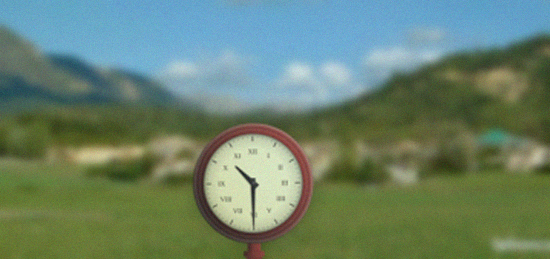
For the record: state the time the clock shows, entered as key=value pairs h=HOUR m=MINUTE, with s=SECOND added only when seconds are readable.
h=10 m=30
